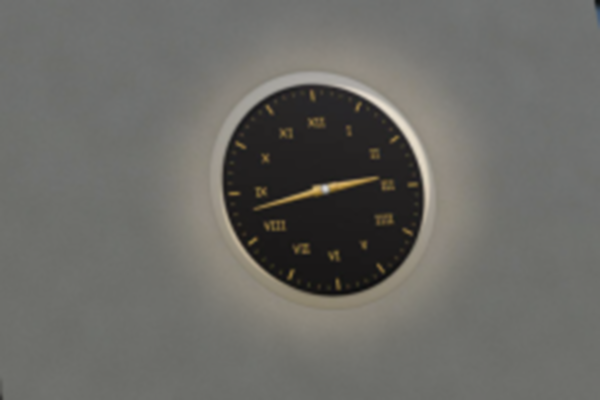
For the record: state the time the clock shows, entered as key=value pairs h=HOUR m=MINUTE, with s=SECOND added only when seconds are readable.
h=2 m=43
